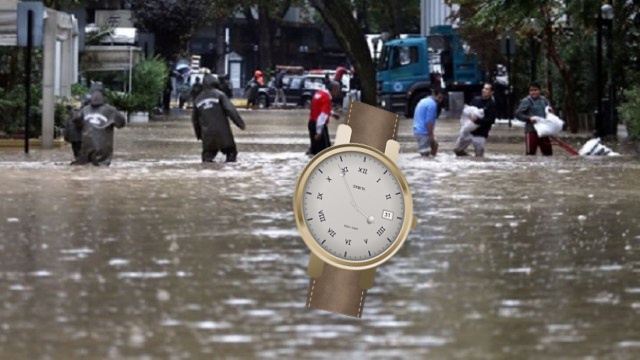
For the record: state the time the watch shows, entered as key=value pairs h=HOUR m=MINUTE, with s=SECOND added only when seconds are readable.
h=3 m=54
